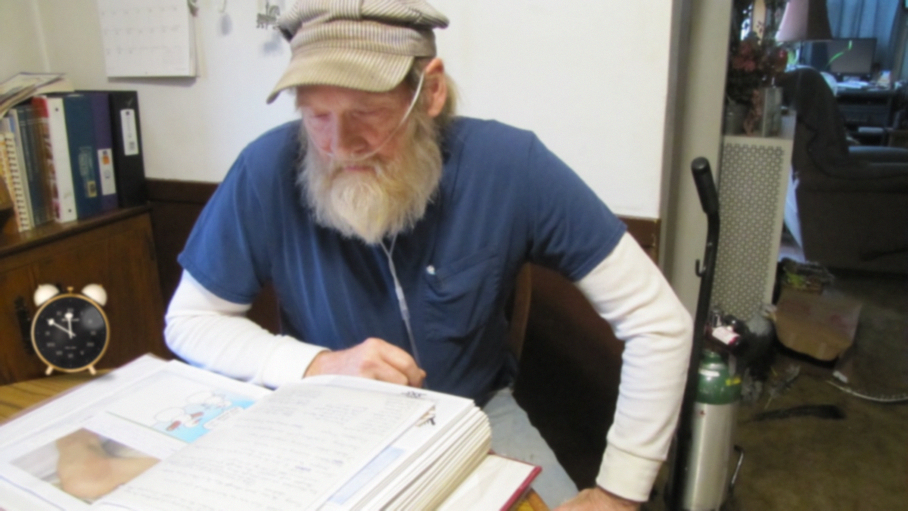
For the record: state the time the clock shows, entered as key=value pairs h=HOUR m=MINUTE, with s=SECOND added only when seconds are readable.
h=11 m=50
